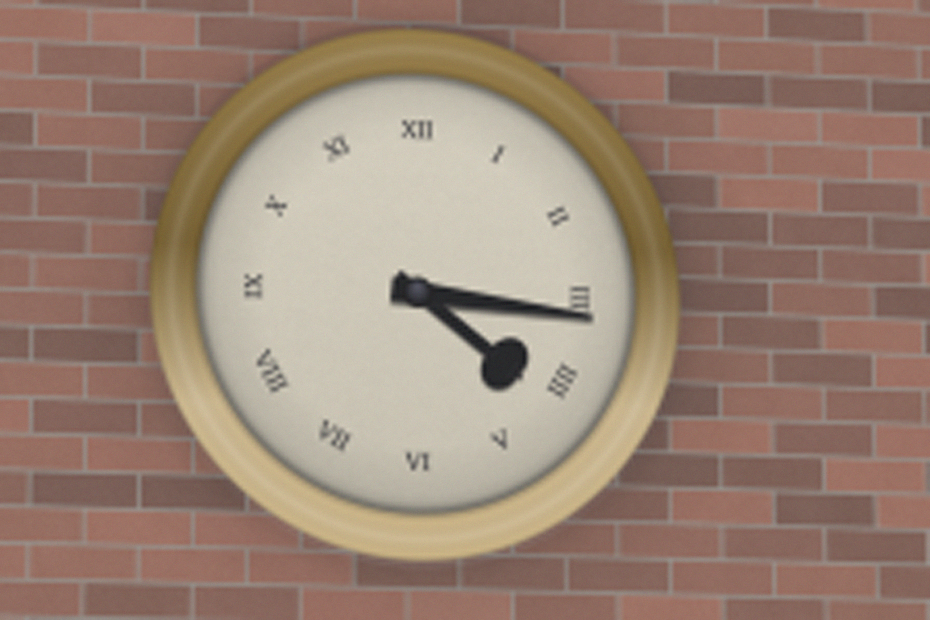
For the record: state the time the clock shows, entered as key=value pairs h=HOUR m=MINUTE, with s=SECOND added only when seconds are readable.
h=4 m=16
